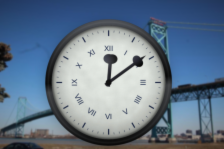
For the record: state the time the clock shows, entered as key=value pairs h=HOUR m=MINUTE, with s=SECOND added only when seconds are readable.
h=12 m=9
